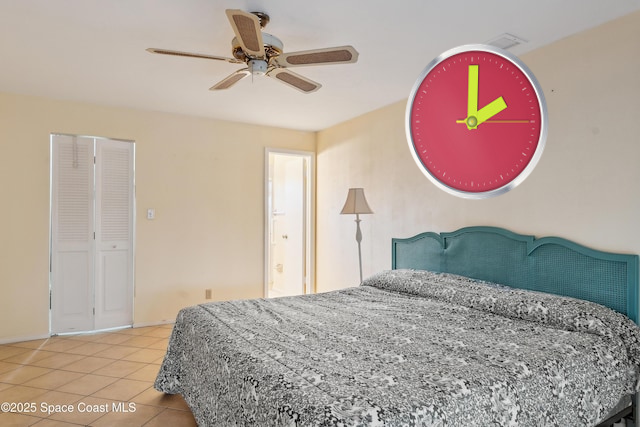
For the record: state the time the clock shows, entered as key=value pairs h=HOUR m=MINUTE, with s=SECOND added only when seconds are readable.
h=2 m=0 s=15
